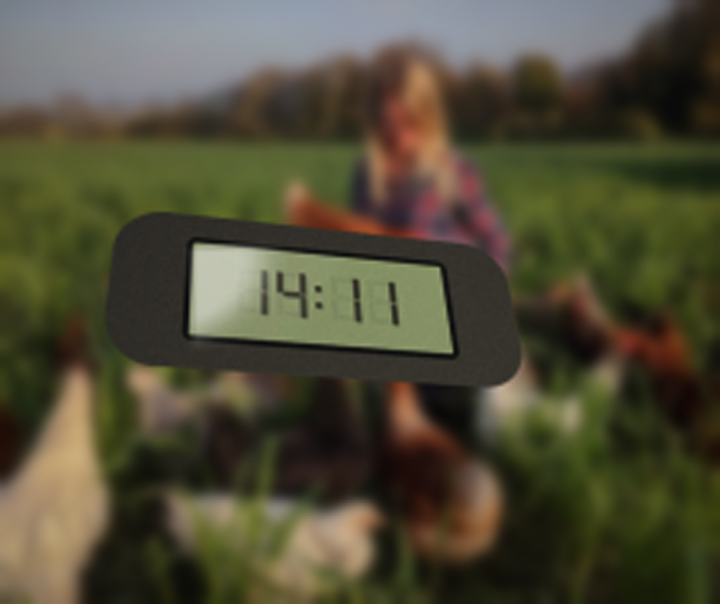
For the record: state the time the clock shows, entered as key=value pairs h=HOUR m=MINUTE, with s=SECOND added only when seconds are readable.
h=14 m=11
